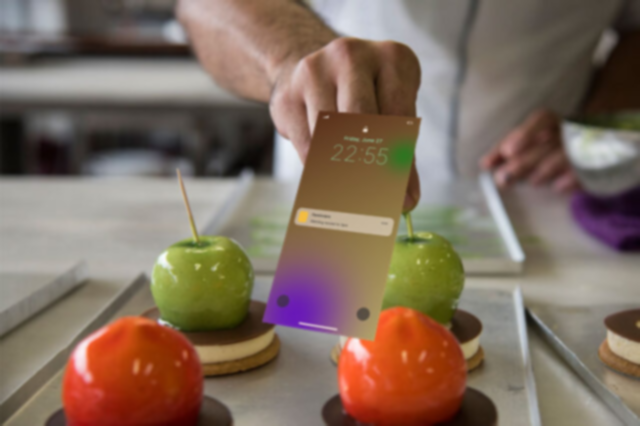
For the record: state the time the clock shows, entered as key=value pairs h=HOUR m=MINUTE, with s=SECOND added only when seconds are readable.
h=22 m=55
